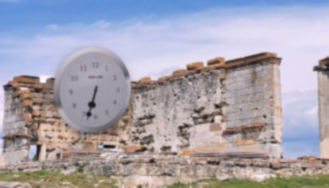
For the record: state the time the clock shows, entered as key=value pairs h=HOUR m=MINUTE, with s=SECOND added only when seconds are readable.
h=6 m=33
